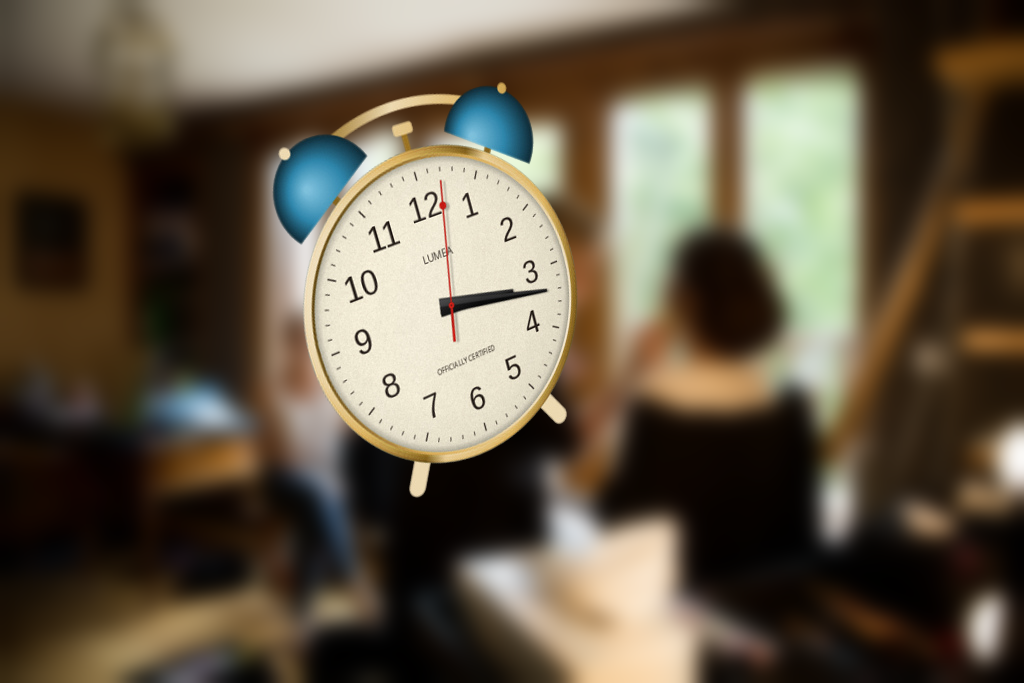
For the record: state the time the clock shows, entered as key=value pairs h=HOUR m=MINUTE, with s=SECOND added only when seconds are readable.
h=3 m=17 s=2
